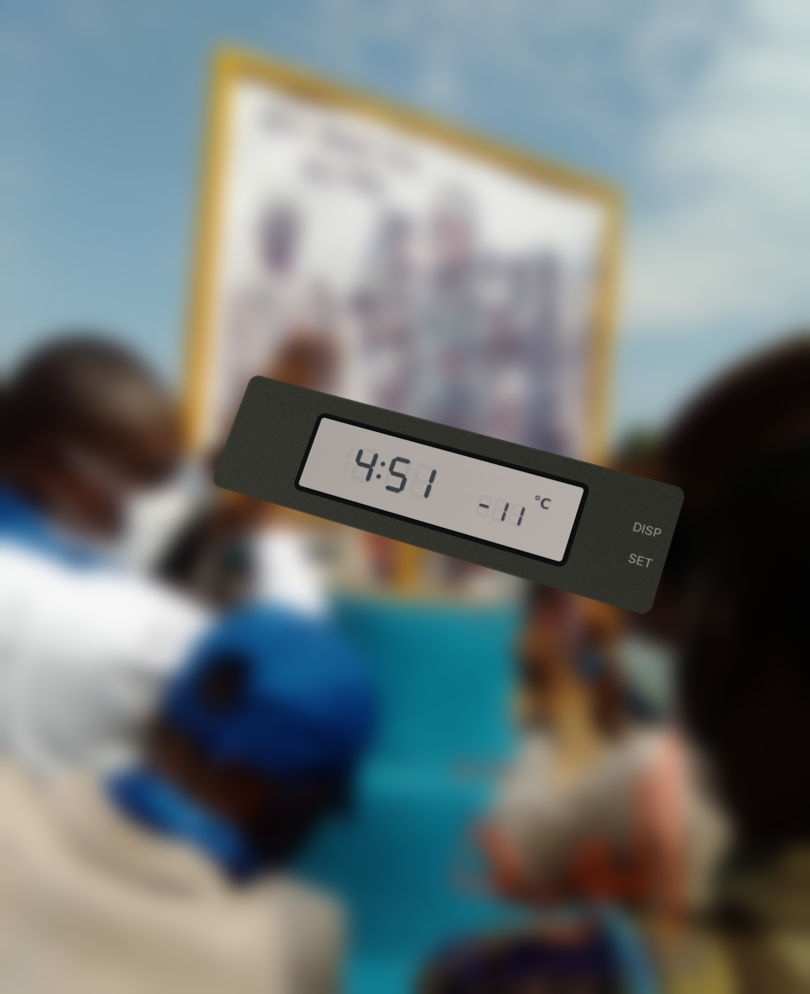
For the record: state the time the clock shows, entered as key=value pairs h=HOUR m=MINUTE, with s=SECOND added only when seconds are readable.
h=4 m=51
